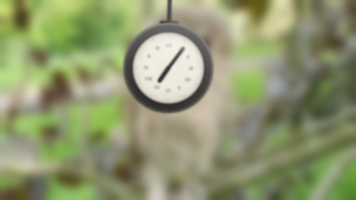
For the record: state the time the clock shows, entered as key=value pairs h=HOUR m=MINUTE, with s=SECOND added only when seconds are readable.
h=7 m=6
